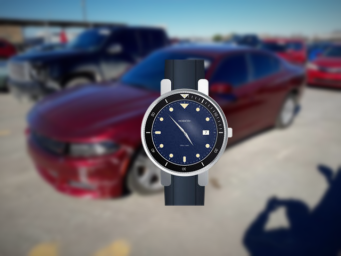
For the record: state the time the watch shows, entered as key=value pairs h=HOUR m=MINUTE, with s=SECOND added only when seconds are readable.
h=4 m=53
